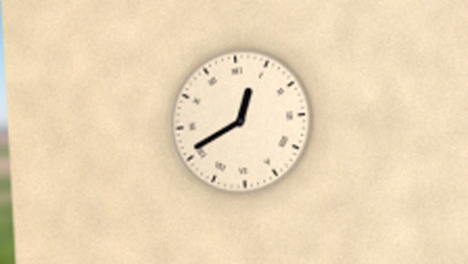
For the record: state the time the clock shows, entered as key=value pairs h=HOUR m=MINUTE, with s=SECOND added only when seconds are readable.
h=12 m=41
